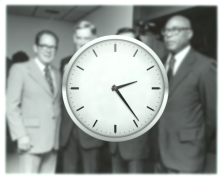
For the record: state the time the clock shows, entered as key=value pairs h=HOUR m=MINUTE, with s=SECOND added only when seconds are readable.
h=2 m=24
